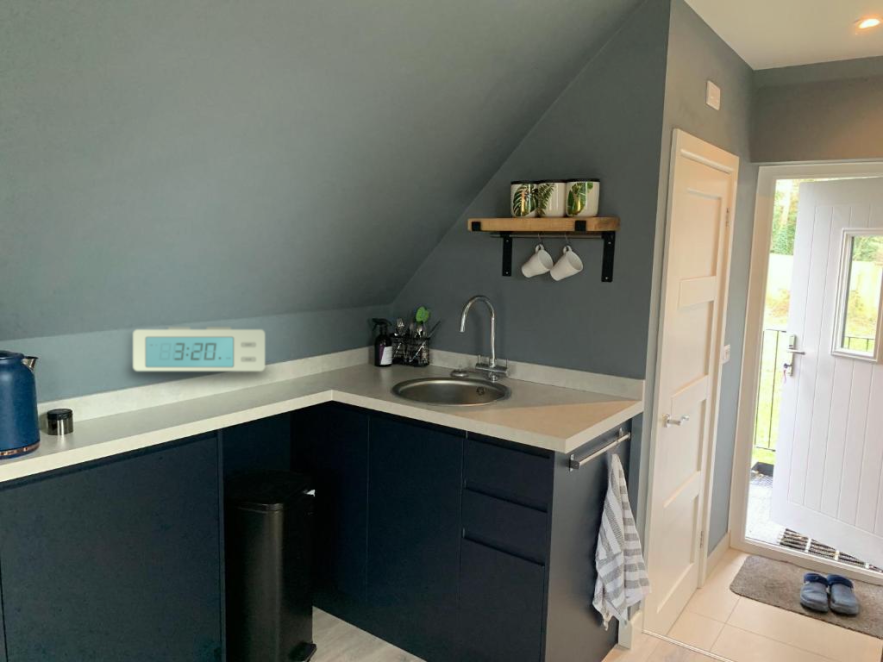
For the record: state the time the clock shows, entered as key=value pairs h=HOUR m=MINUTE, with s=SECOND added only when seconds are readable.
h=3 m=20
